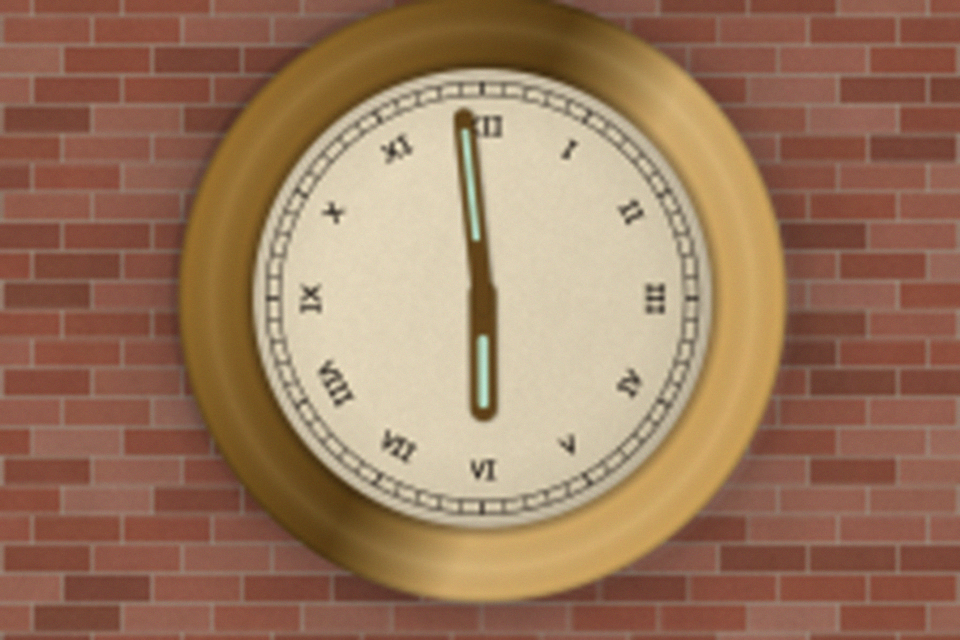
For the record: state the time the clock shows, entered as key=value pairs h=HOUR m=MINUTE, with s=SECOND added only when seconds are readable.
h=5 m=59
